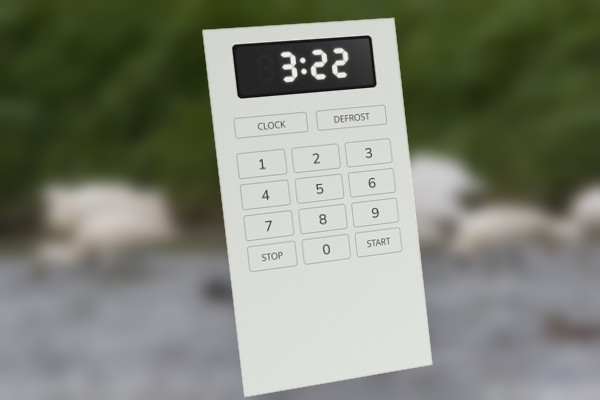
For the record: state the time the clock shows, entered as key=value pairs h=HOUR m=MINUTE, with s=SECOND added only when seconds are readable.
h=3 m=22
